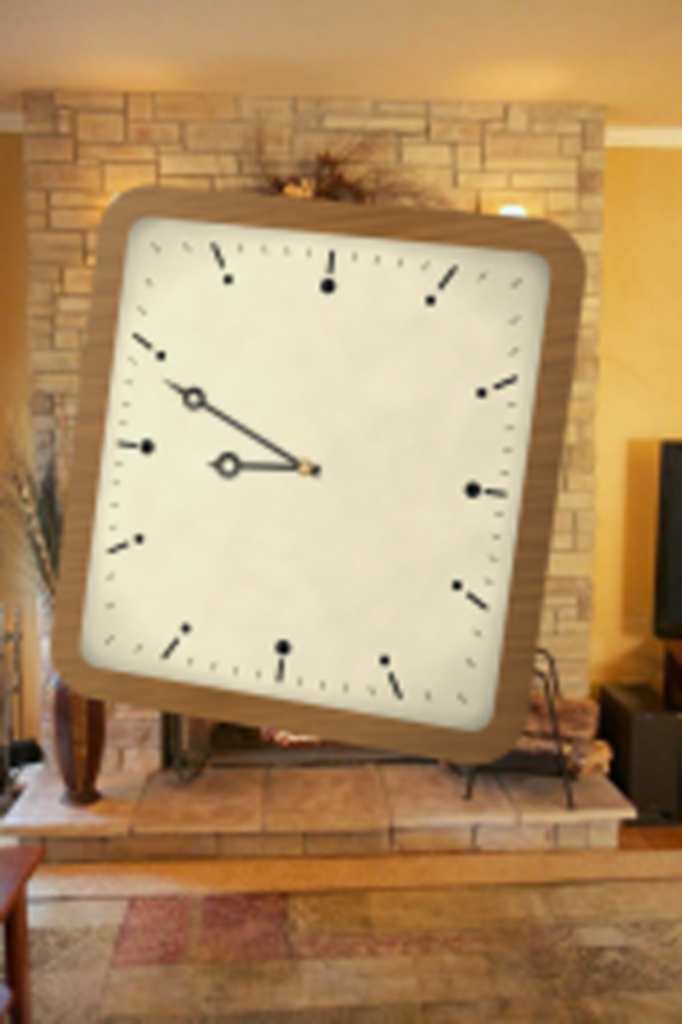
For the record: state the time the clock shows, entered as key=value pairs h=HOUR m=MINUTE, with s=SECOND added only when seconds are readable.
h=8 m=49
